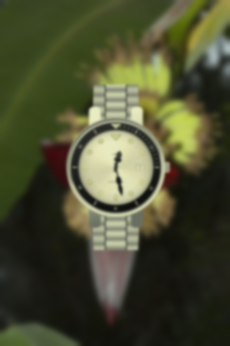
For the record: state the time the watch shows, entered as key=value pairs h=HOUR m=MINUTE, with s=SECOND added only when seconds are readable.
h=12 m=28
